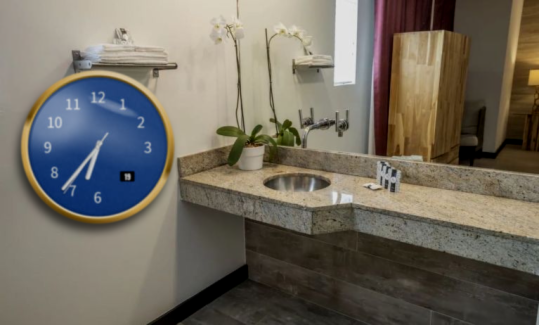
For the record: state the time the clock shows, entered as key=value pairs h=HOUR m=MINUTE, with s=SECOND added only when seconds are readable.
h=6 m=36 s=36
